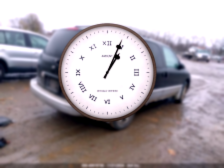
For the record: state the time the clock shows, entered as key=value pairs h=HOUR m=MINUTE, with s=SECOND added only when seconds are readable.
h=1 m=4
